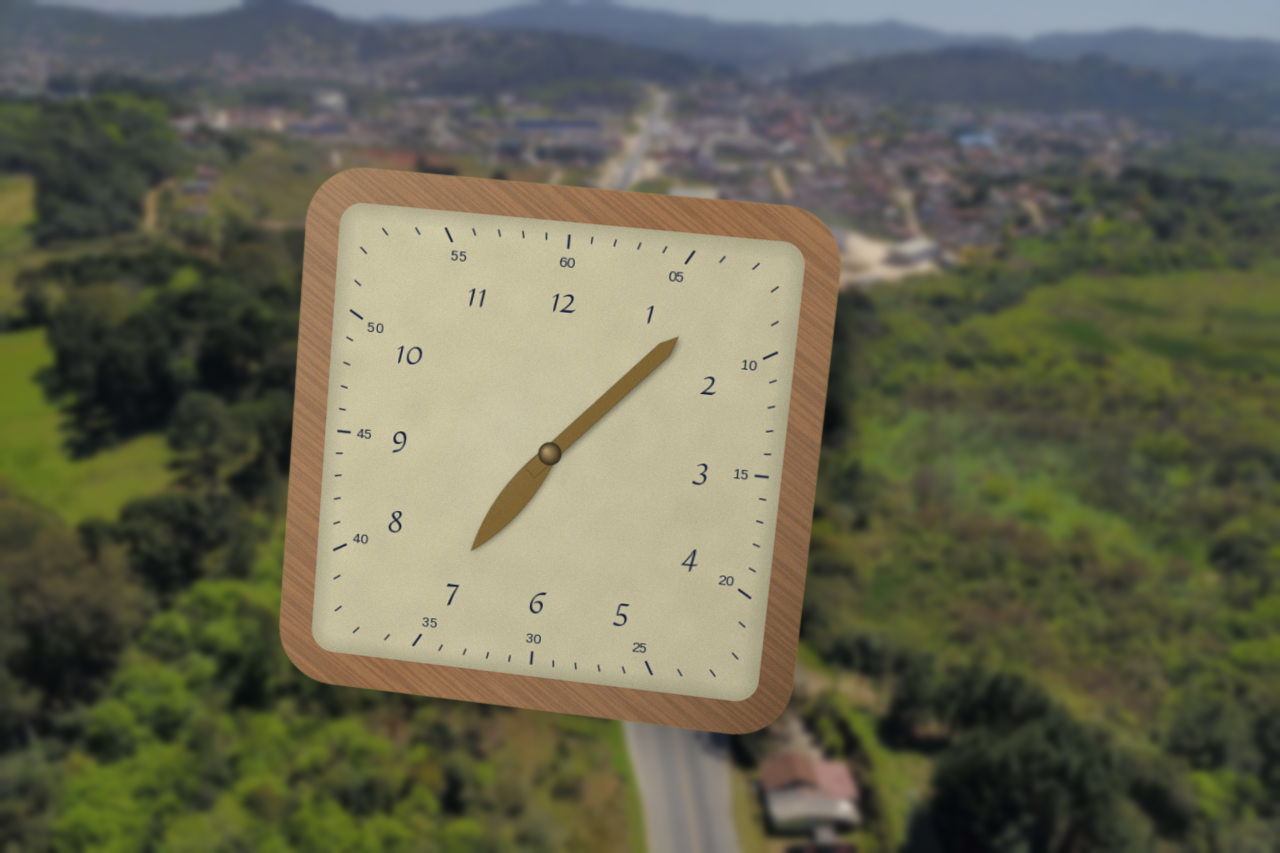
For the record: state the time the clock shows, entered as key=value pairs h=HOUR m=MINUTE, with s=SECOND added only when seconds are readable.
h=7 m=7
